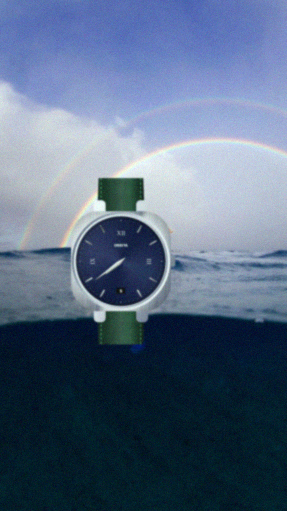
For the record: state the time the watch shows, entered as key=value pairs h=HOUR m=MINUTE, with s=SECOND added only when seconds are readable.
h=7 m=39
